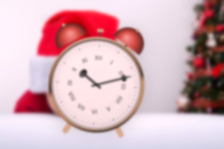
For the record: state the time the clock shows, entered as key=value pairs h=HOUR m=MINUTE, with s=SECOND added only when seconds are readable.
h=10 m=12
